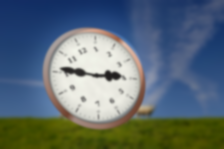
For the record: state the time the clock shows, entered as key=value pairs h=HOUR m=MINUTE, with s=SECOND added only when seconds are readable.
h=3 m=51
